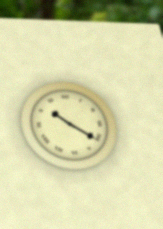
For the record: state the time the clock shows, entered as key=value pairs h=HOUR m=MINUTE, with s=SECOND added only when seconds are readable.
h=10 m=21
